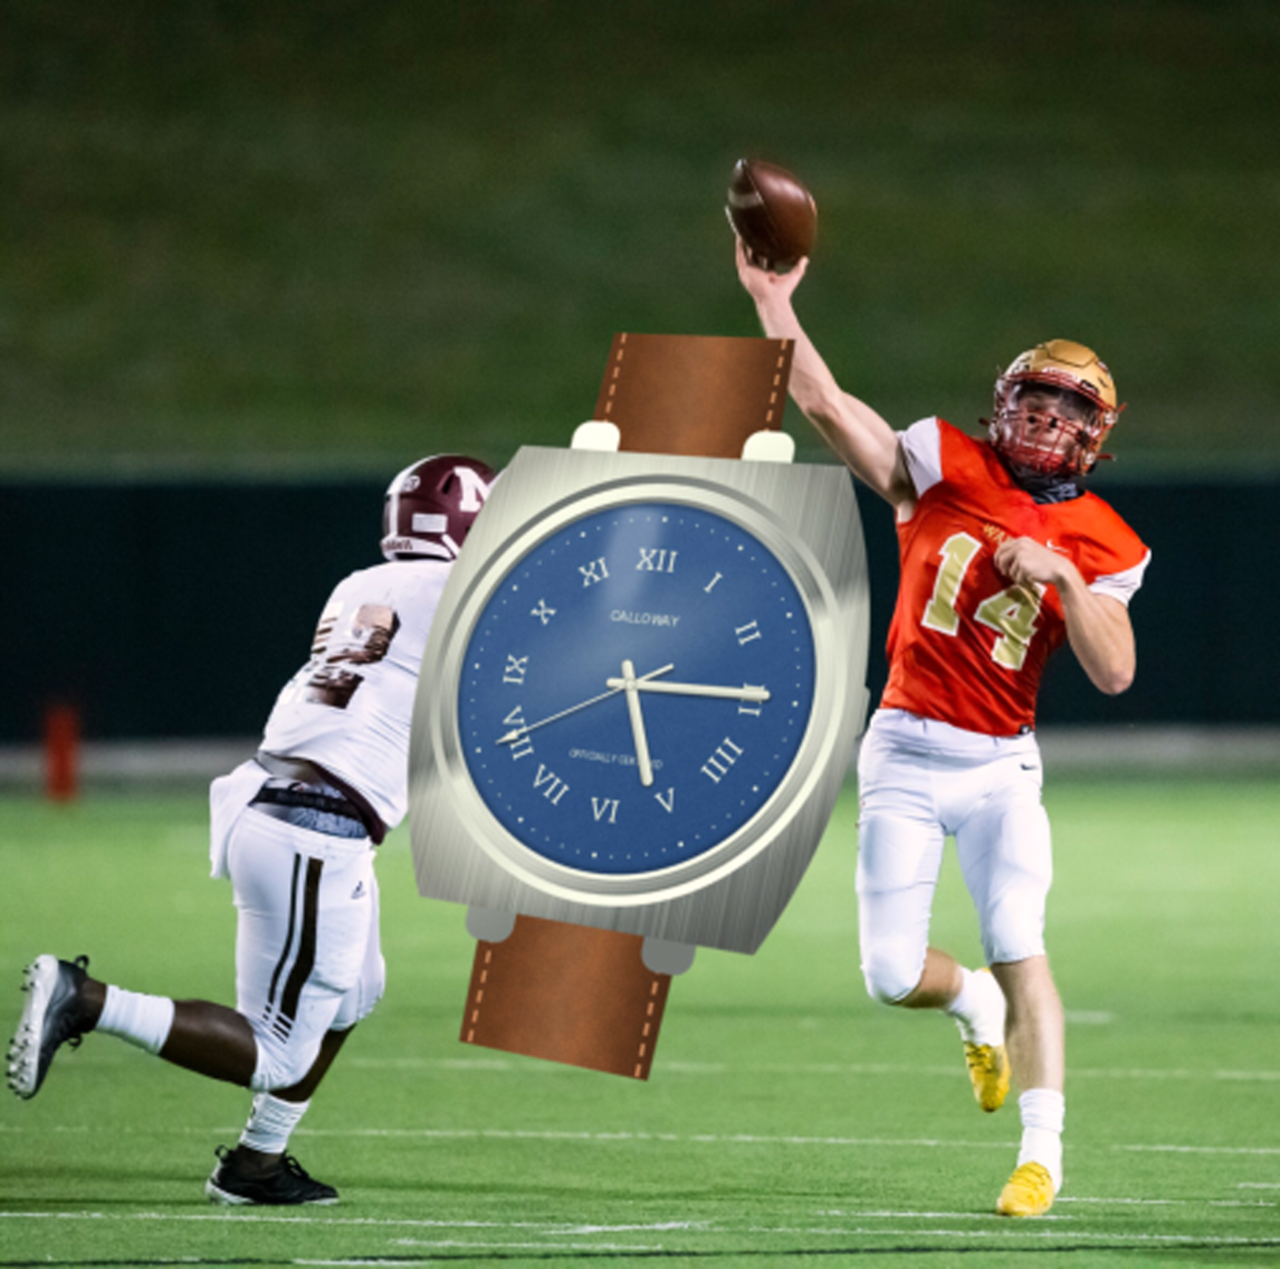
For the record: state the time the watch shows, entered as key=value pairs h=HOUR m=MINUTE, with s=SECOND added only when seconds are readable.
h=5 m=14 s=40
